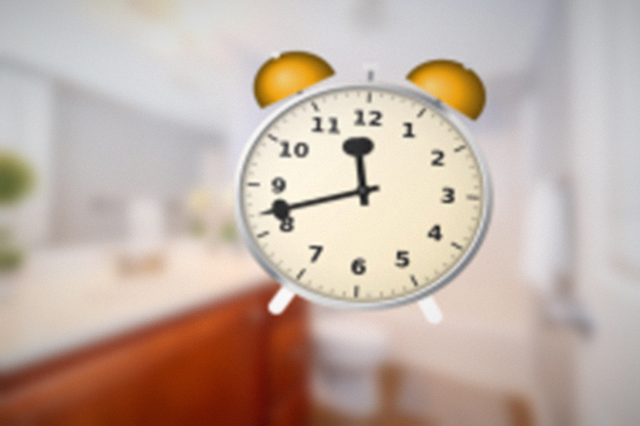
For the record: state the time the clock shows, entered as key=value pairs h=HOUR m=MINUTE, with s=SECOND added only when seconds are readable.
h=11 m=42
